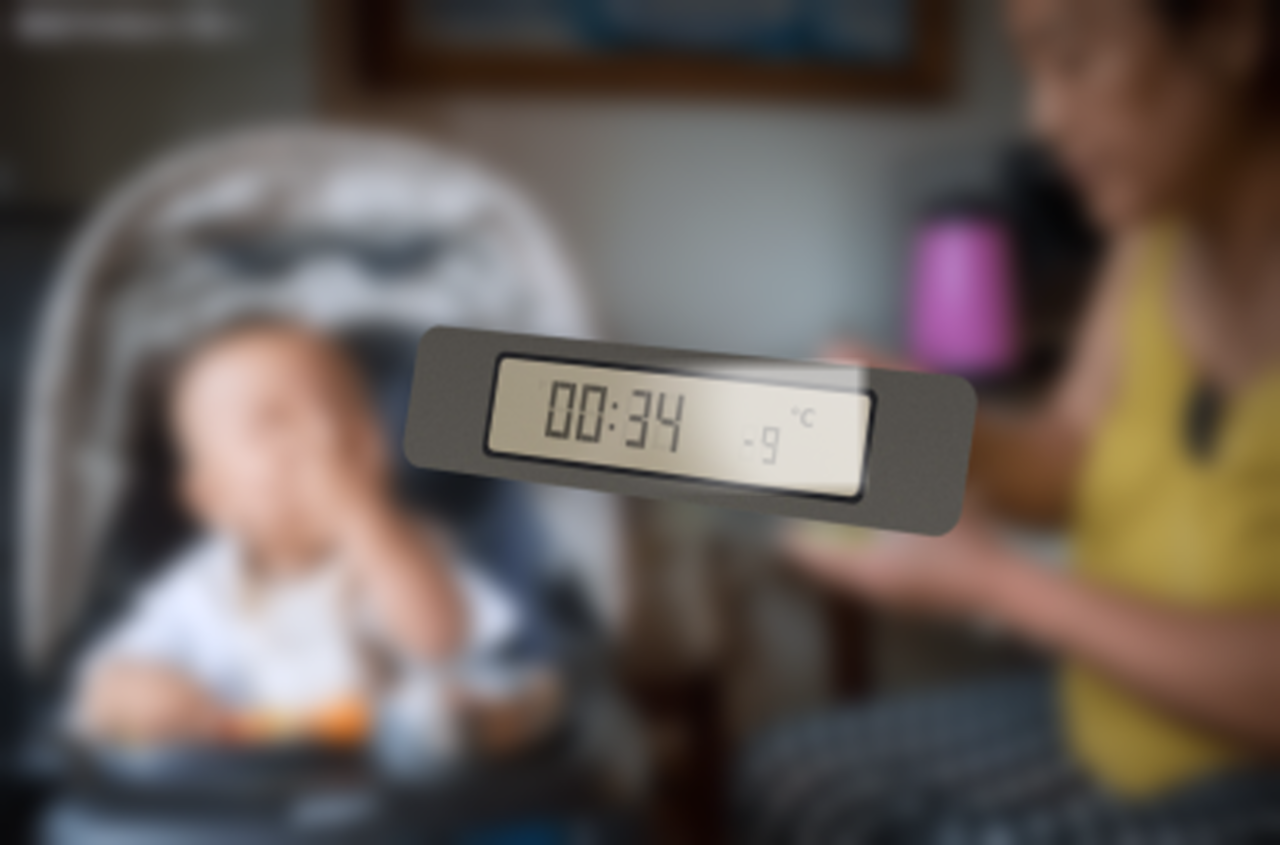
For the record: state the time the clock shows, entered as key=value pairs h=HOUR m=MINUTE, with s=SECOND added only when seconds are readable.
h=0 m=34
